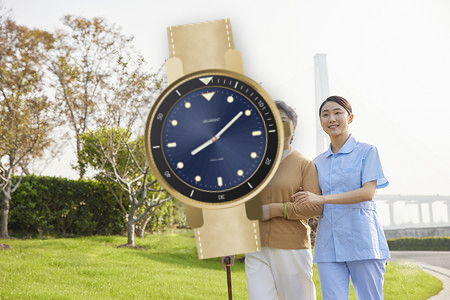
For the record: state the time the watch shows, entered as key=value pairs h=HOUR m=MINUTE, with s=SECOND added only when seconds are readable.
h=8 m=9
